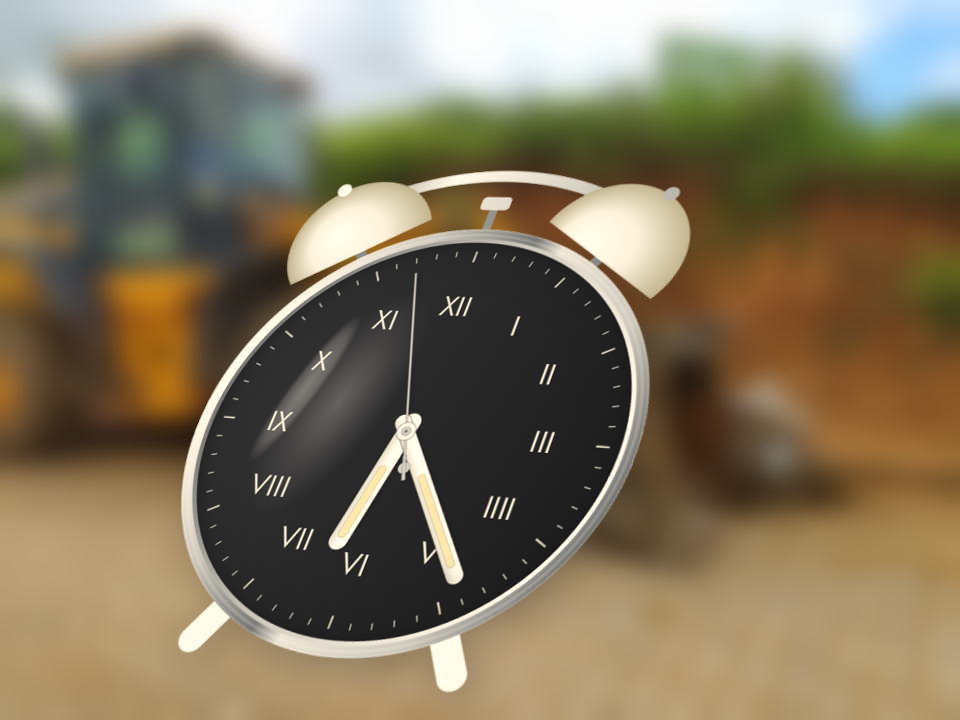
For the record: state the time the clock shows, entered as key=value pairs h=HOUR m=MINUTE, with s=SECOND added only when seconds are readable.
h=6 m=23 s=57
